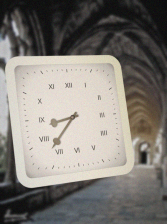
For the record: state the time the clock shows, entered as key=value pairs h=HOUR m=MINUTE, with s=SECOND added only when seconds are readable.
h=8 m=37
